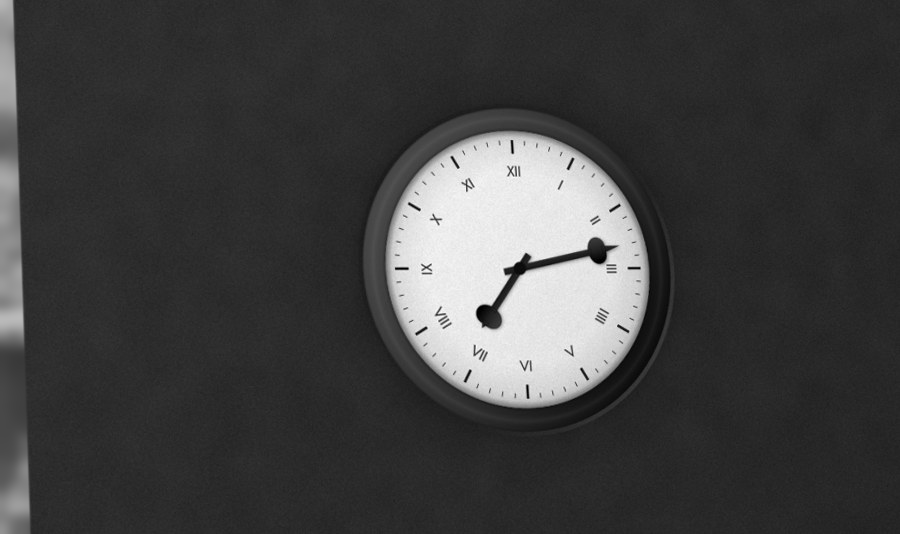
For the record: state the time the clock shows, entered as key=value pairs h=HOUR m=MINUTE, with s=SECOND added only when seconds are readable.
h=7 m=13
